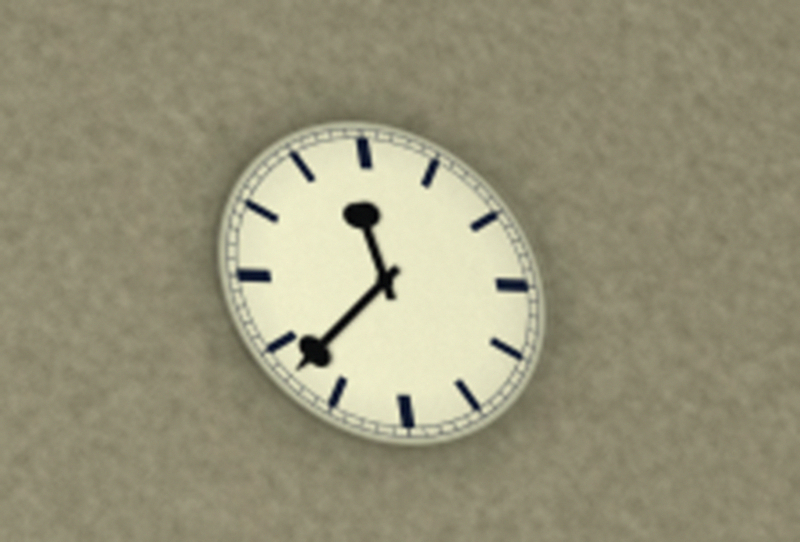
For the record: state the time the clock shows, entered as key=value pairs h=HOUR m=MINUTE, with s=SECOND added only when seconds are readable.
h=11 m=38
